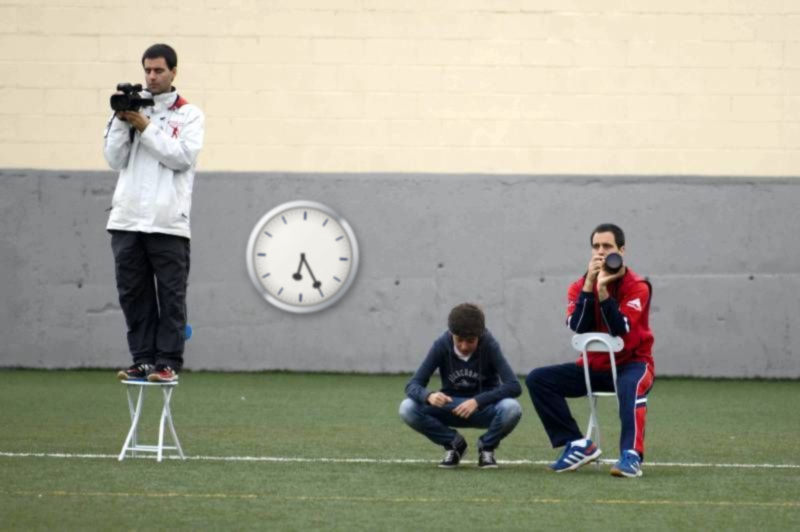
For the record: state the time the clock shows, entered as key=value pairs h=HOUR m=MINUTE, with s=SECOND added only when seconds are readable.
h=6 m=25
